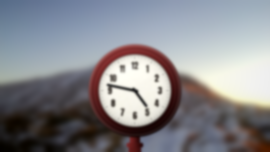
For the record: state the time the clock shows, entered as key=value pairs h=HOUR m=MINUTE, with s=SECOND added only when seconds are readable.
h=4 m=47
